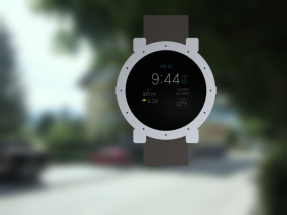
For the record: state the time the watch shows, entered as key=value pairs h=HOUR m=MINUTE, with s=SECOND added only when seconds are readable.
h=9 m=44
